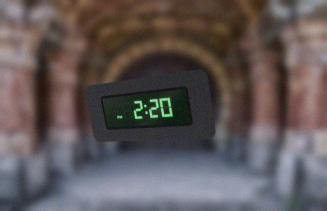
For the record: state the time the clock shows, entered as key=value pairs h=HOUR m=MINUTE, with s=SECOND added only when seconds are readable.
h=2 m=20
